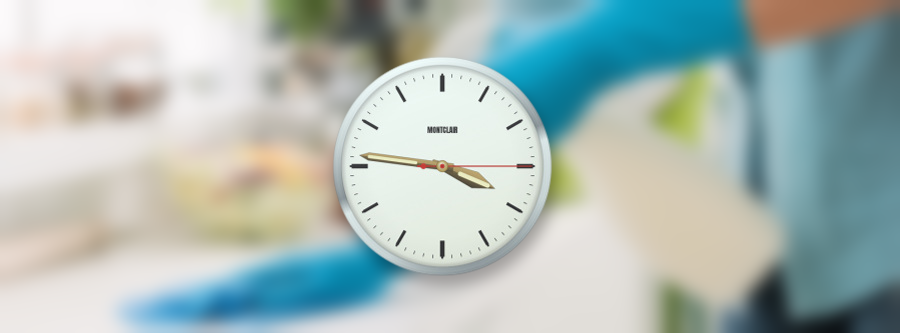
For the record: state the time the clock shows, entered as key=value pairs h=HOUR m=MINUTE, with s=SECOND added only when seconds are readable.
h=3 m=46 s=15
